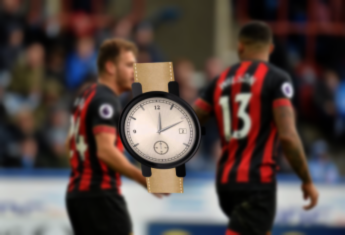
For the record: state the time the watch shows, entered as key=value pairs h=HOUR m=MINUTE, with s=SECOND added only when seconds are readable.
h=12 m=11
